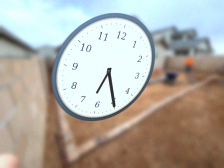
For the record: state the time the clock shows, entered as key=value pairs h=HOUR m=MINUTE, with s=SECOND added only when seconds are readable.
h=6 m=25
